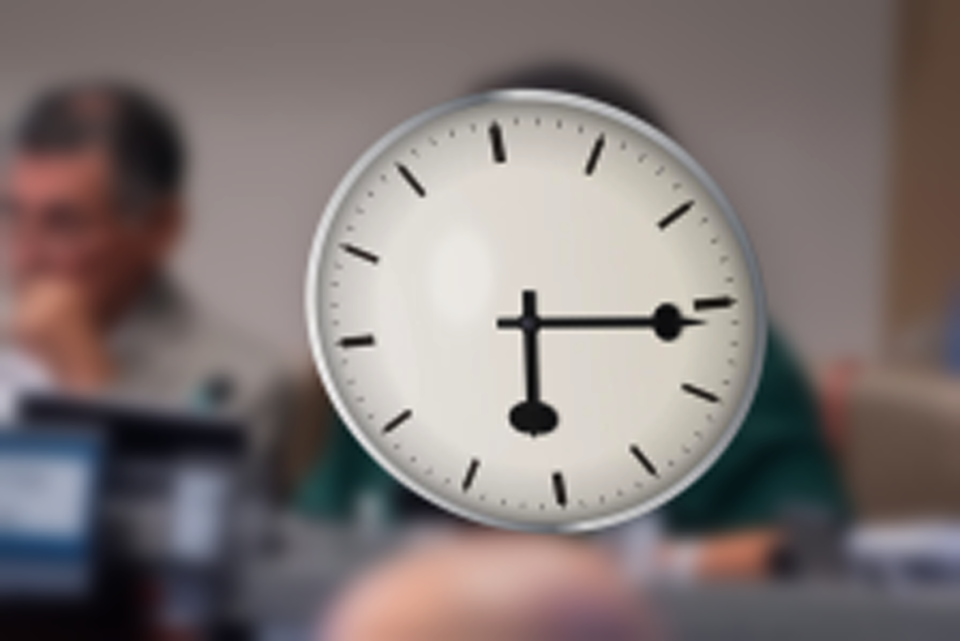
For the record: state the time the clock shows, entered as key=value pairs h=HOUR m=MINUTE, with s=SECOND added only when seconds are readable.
h=6 m=16
